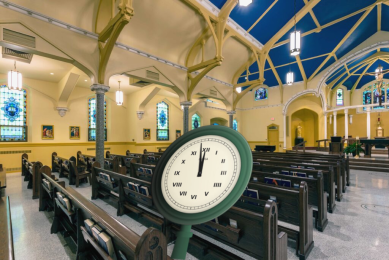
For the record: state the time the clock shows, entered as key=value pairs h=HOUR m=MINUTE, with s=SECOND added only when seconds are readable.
h=11 m=58
